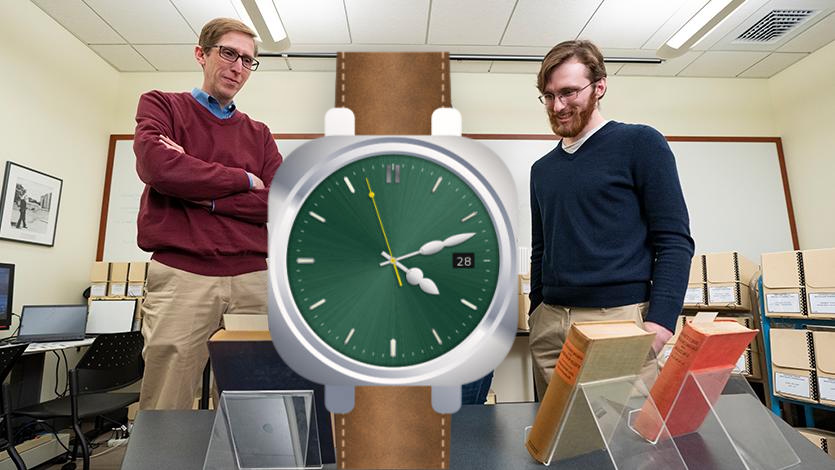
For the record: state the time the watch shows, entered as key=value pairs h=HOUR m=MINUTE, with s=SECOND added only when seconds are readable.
h=4 m=11 s=57
